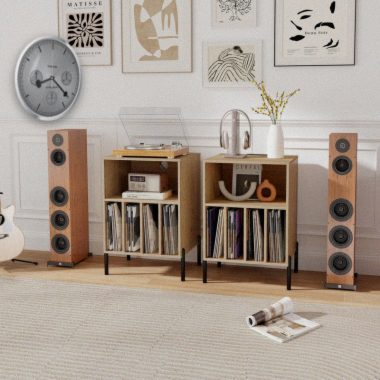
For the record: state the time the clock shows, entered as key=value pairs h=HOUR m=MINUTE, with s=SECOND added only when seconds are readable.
h=8 m=22
